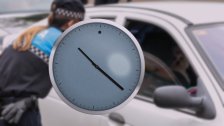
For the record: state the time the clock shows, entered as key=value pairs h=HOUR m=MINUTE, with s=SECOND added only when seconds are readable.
h=10 m=21
